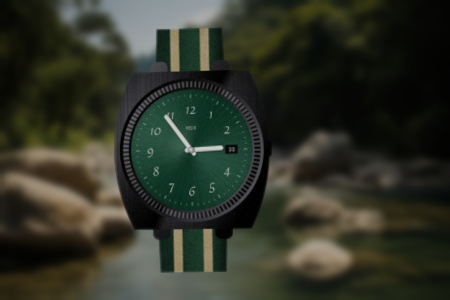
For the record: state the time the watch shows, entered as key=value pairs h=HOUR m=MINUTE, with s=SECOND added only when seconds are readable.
h=2 m=54
